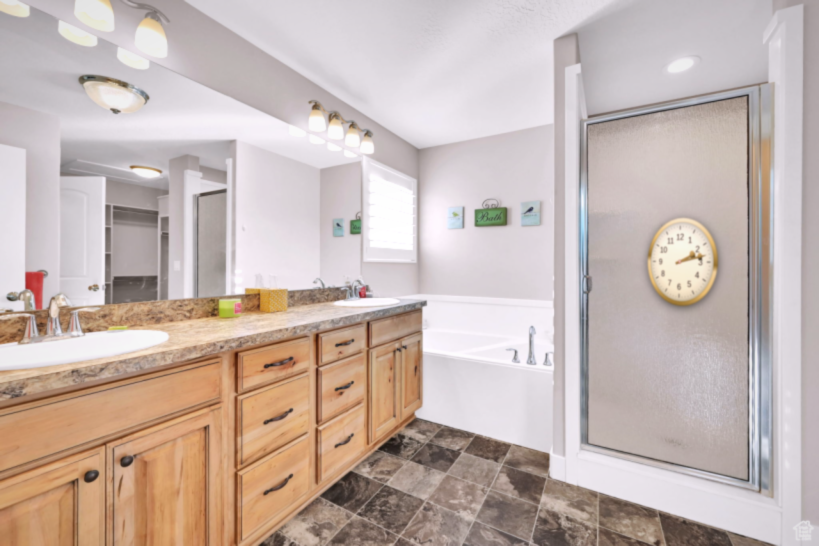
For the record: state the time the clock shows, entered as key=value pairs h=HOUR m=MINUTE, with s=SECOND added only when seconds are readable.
h=2 m=13
